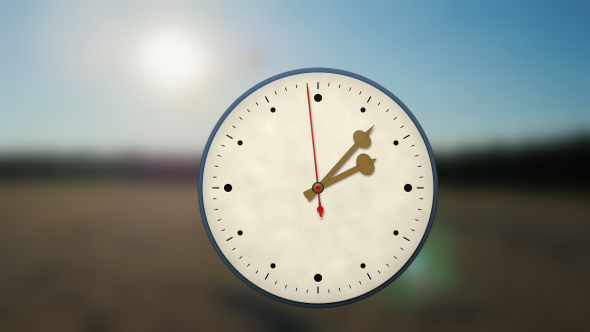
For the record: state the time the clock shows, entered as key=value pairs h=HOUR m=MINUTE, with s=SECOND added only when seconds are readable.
h=2 m=6 s=59
